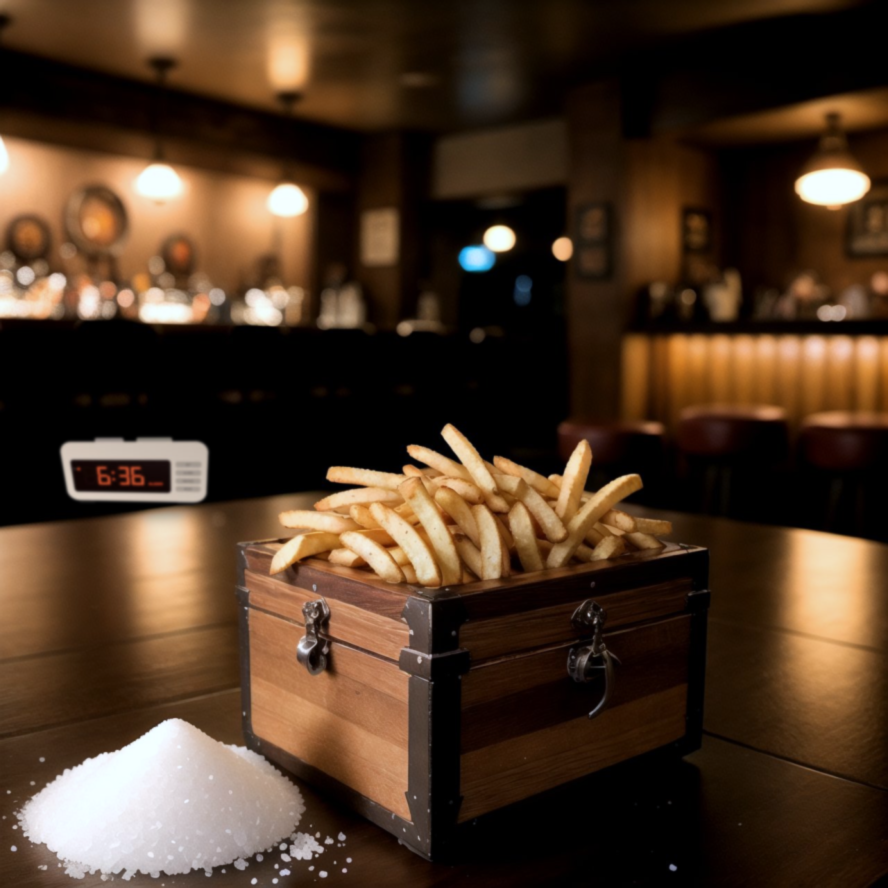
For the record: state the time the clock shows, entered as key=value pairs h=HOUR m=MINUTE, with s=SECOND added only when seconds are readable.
h=6 m=36
